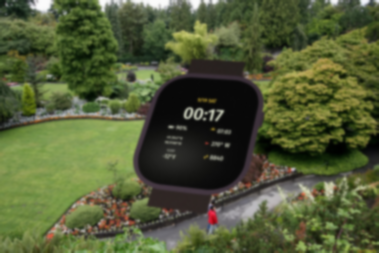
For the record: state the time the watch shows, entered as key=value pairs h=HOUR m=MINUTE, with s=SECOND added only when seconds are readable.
h=0 m=17
